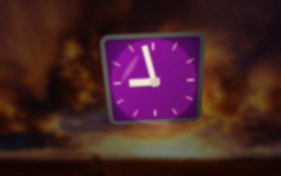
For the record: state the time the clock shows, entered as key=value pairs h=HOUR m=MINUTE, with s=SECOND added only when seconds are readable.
h=8 m=58
